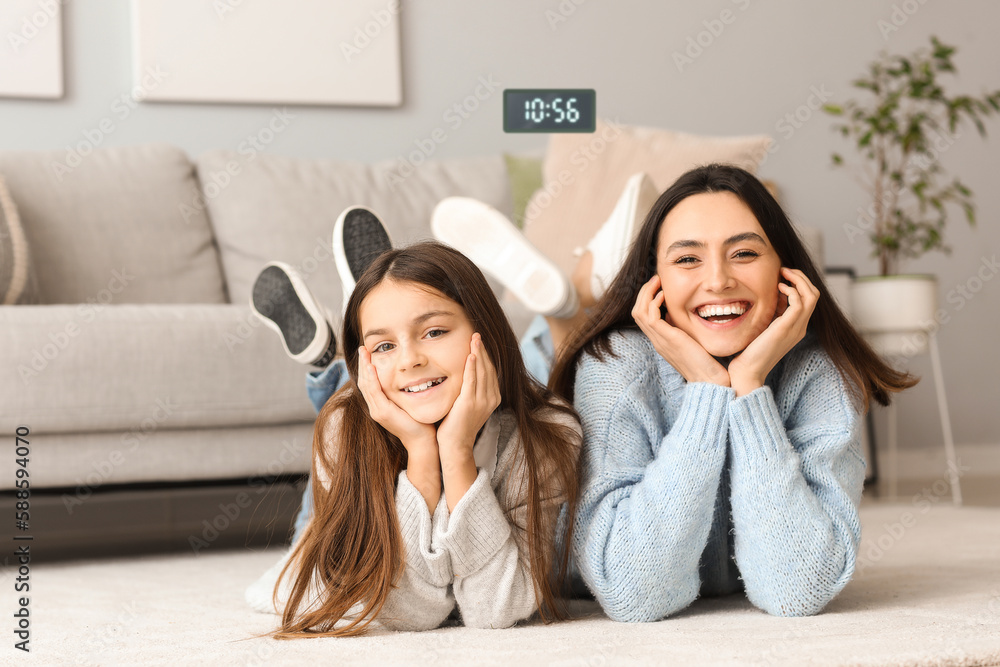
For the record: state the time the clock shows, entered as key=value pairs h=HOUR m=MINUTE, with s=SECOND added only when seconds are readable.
h=10 m=56
